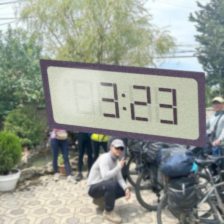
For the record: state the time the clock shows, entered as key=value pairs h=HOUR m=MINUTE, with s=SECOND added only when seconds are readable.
h=3 m=23
